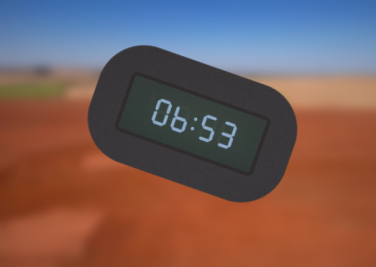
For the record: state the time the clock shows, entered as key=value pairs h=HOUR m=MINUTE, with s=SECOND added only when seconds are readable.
h=6 m=53
